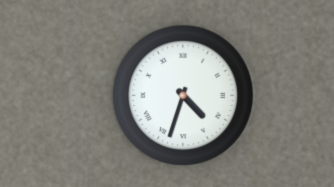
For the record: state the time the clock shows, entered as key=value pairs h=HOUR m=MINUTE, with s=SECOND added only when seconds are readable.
h=4 m=33
